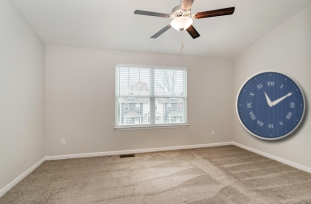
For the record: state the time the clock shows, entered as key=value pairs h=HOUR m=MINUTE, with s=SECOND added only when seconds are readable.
h=11 m=10
